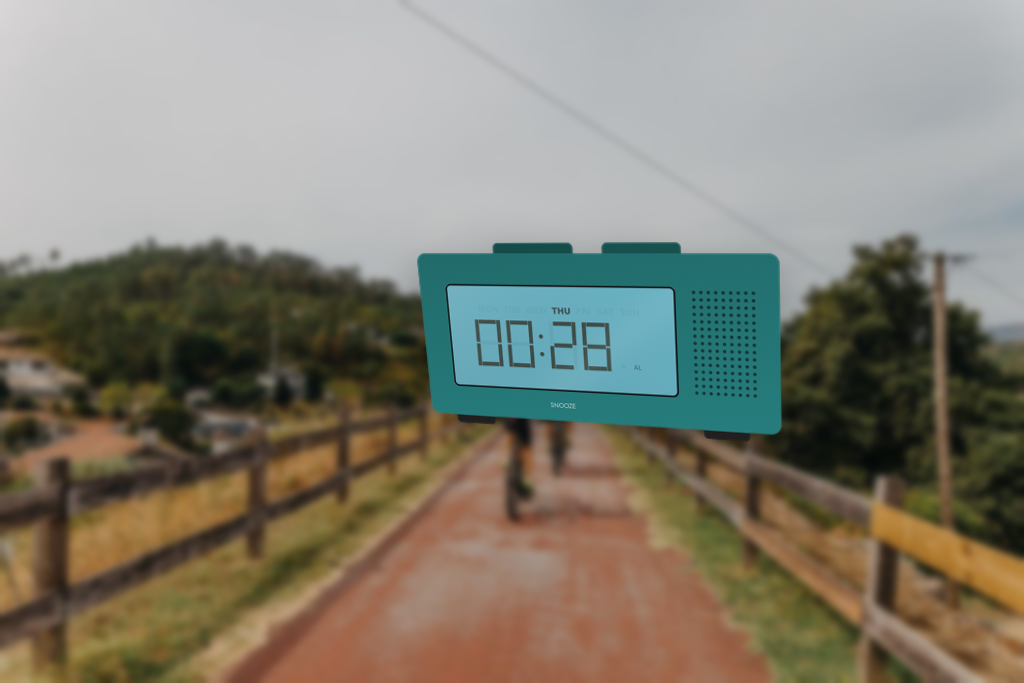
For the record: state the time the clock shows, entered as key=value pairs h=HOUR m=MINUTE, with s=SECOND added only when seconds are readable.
h=0 m=28
